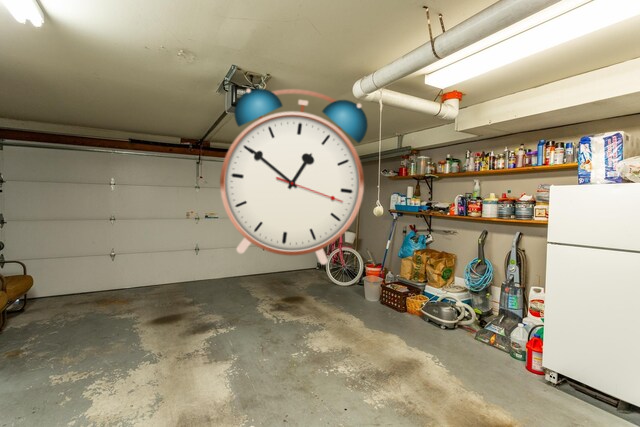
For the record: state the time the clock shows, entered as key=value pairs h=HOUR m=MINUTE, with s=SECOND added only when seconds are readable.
h=12 m=50 s=17
